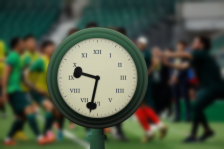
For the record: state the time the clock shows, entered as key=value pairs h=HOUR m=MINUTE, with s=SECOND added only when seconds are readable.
h=9 m=32
